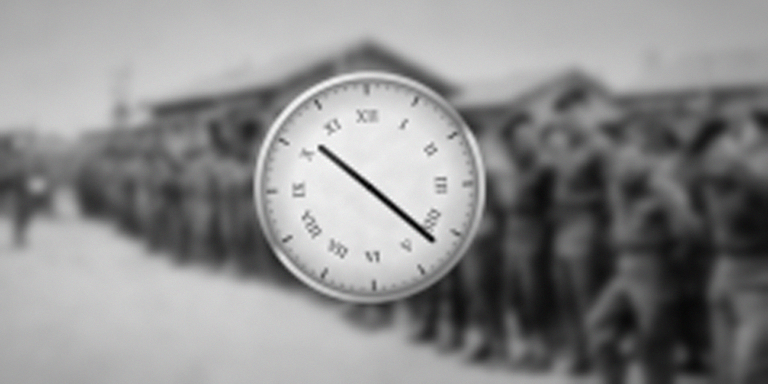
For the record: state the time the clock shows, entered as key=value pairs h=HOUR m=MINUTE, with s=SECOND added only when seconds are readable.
h=10 m=22
